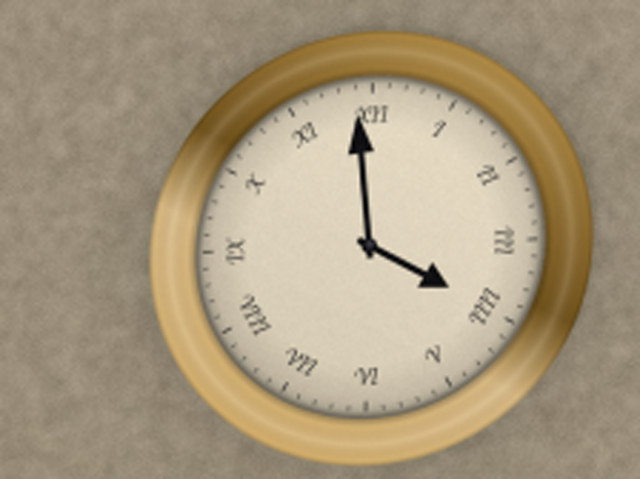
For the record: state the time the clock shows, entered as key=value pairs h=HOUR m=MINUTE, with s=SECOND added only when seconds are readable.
h=3 m=59
